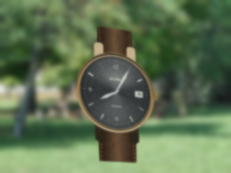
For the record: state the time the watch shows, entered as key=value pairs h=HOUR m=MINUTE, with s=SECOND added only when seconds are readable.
h=8 m=5
